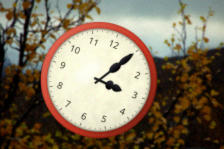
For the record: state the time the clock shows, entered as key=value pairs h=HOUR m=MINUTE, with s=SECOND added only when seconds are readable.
h=3 m=5
